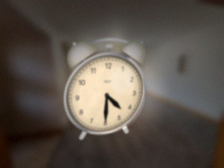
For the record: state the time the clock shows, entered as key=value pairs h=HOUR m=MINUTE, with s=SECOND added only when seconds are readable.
h=4 m=30
